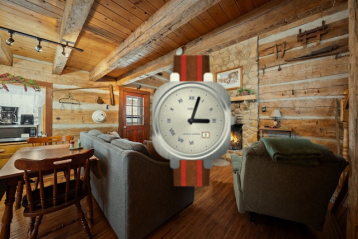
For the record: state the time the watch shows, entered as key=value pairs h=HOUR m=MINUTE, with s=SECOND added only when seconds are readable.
h=3 m=3
